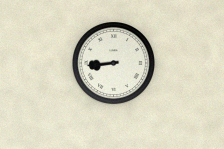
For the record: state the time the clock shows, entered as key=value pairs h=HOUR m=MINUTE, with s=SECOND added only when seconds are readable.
h=8 m=44
